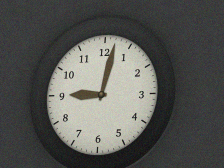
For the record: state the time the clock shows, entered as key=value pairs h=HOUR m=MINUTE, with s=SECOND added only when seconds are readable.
h=9 m=2
